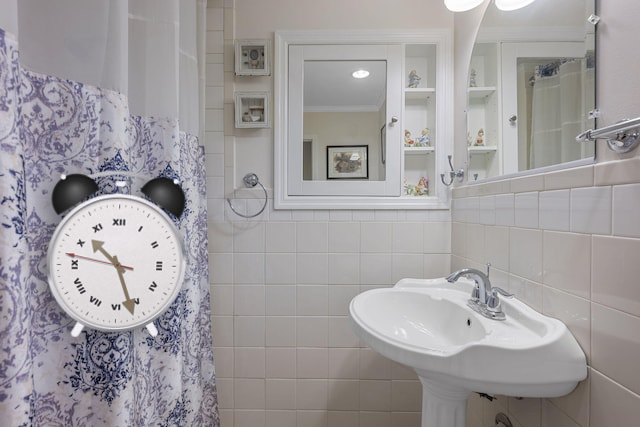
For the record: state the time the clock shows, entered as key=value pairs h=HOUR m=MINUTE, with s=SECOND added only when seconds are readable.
h=10 m=26 s=47
